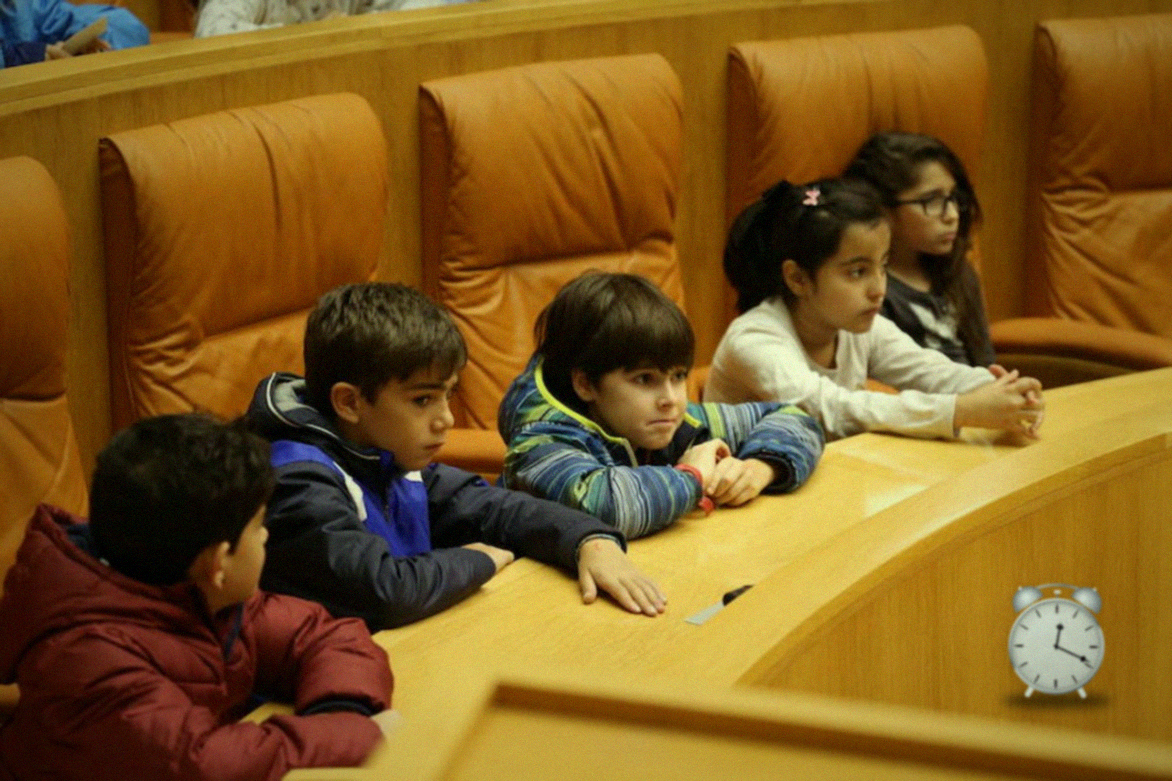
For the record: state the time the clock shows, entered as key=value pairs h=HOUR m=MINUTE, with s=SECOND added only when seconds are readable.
h=12 m=19
